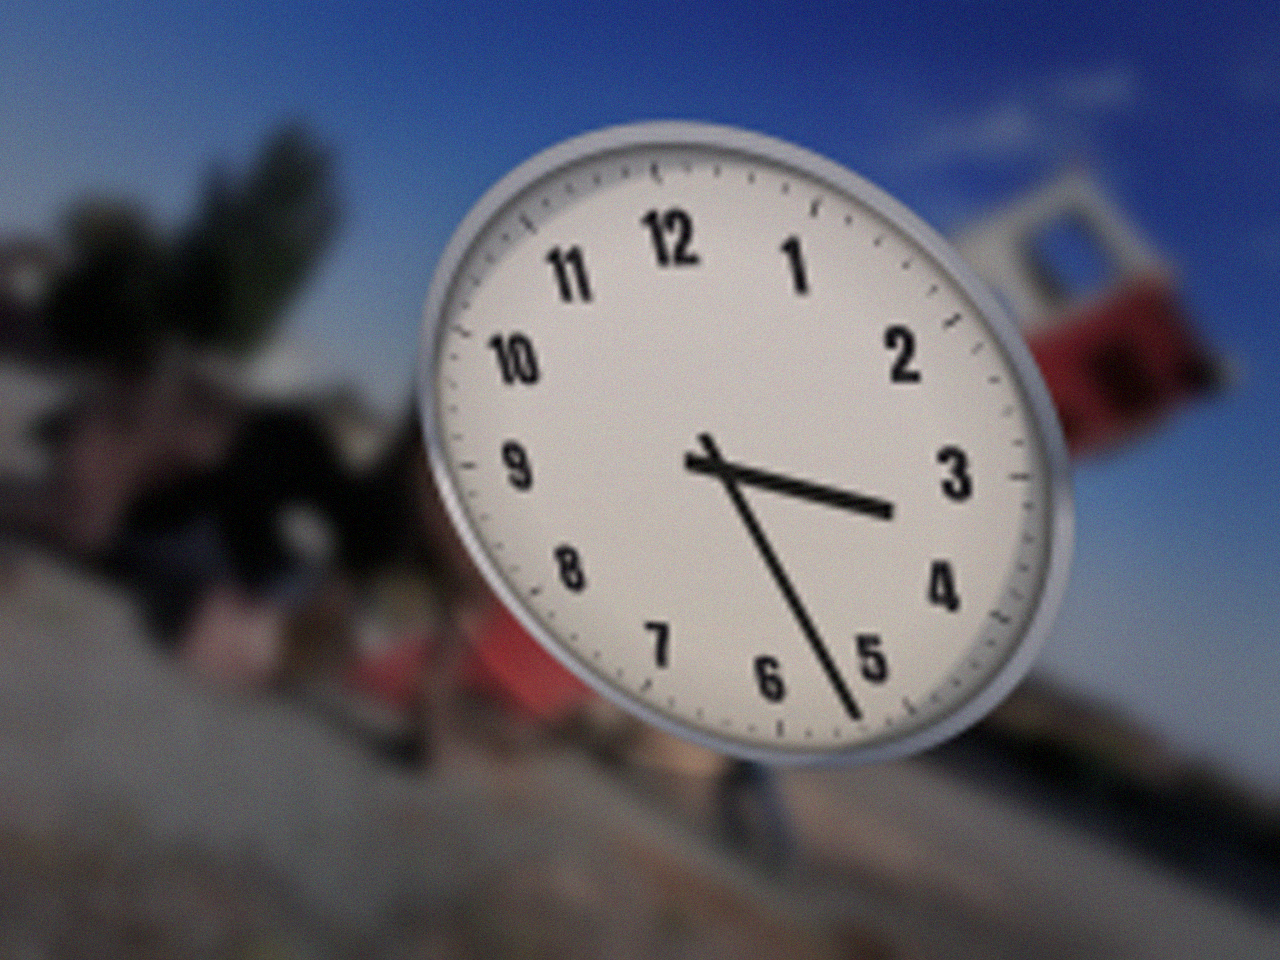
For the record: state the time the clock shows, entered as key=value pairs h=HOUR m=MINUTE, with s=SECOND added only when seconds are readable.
h=3 m=27
